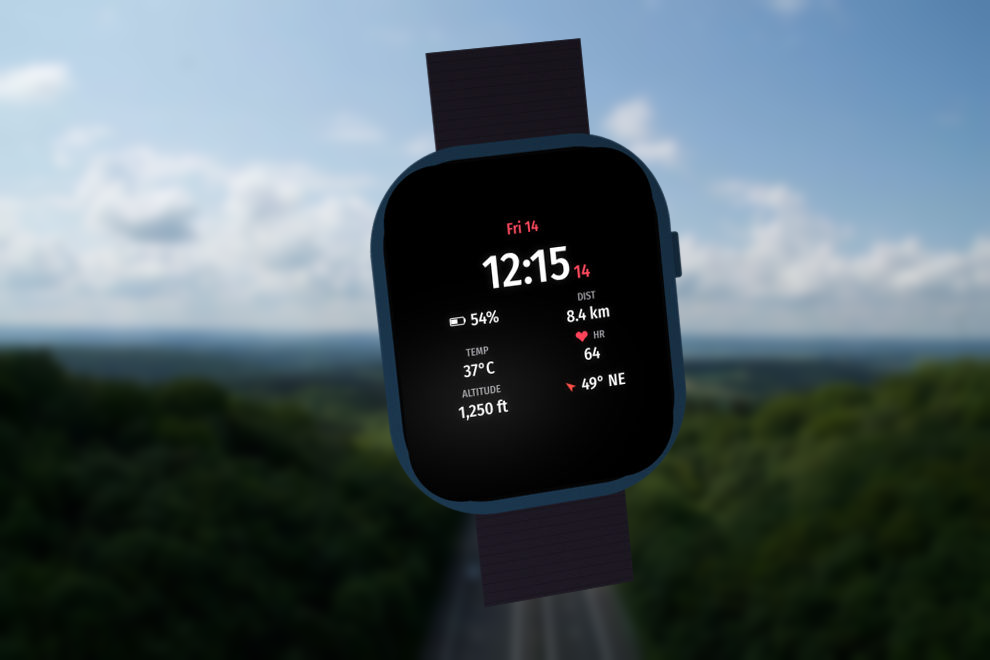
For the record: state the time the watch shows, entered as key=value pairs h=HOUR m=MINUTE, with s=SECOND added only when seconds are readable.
h=12 m=15 s=14
